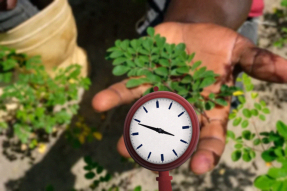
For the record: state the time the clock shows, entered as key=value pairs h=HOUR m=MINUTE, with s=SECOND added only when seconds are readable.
h=3 m=49
